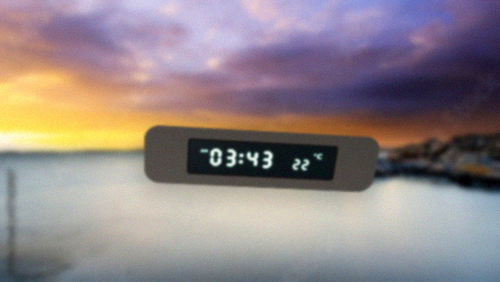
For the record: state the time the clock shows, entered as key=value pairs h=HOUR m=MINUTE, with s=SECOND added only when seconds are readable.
h=3 m=43
